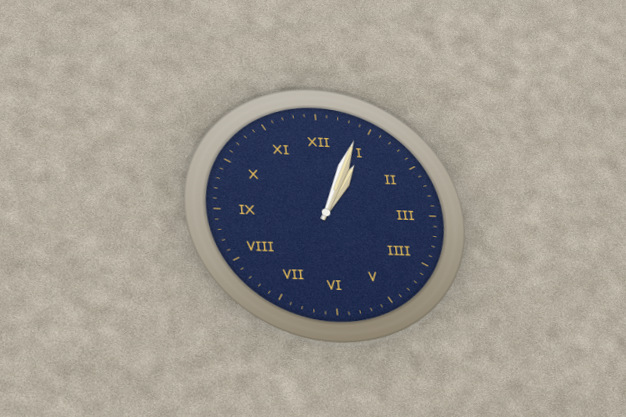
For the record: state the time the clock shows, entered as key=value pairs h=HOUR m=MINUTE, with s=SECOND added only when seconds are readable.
h=1 m=4
